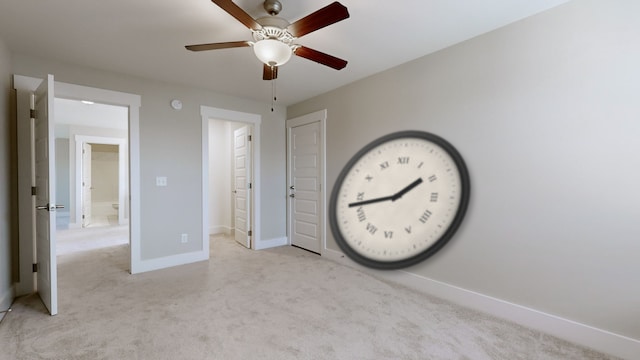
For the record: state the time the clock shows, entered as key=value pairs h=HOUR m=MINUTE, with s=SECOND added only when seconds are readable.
h=1 m=43
